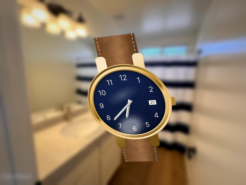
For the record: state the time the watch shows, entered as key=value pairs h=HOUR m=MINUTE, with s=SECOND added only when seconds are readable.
h=6 m=38
